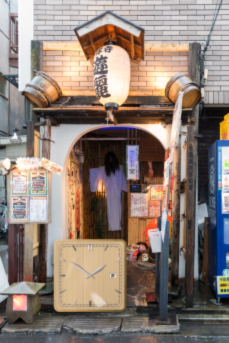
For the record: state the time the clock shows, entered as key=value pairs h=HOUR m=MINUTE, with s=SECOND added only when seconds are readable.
h=1 m=51
